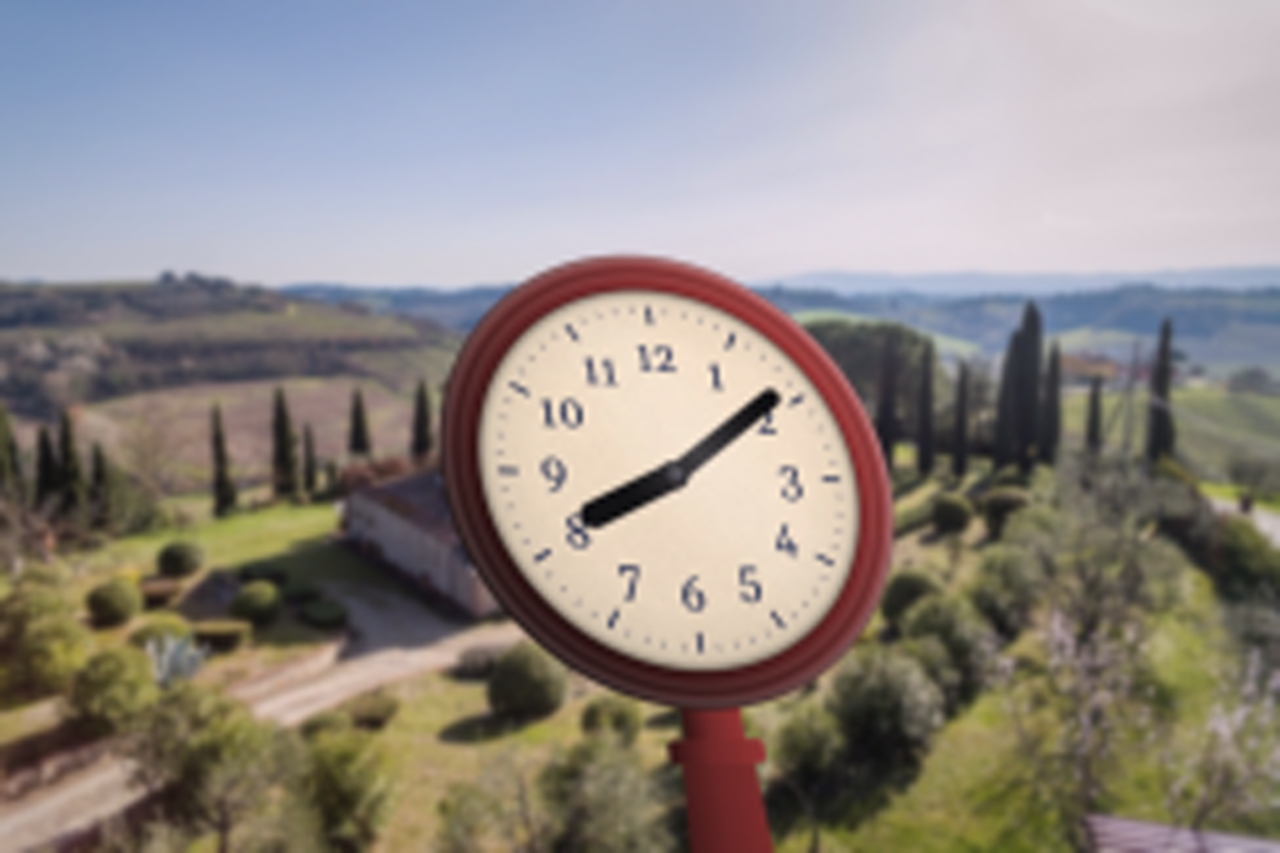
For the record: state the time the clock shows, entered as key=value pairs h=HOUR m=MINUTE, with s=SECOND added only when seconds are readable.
h=8 m=9
